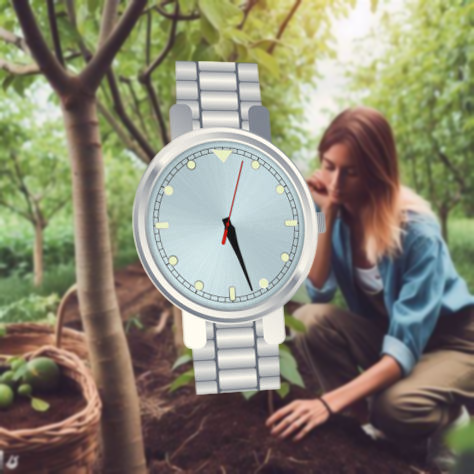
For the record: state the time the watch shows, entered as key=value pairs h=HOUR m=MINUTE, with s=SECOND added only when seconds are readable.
h=5 m=27 s=3
